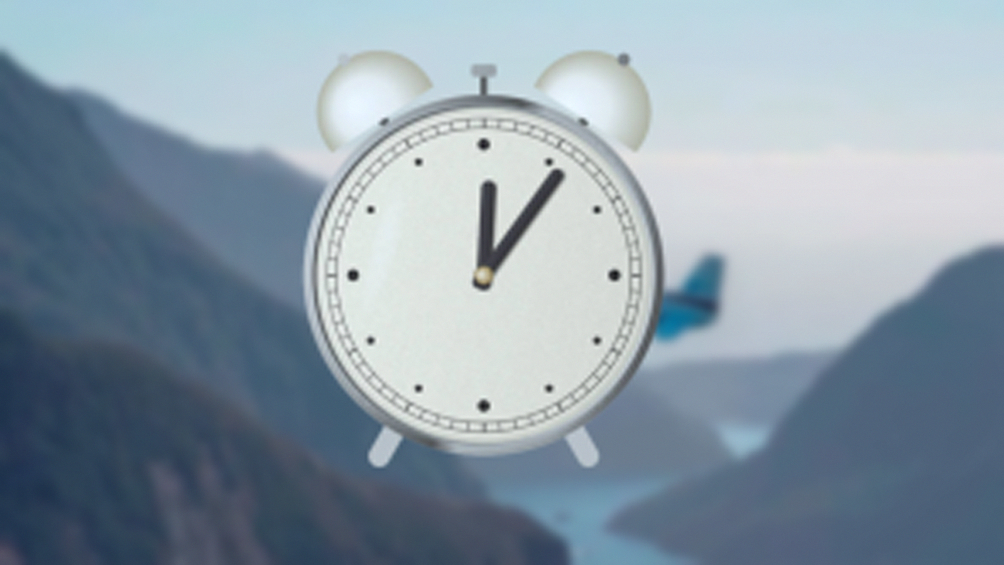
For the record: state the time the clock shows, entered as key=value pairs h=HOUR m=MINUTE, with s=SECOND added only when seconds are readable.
h=12 m=6
